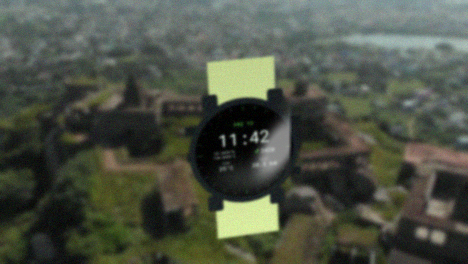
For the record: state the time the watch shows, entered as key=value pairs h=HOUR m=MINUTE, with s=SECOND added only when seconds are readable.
h=11 m=42
